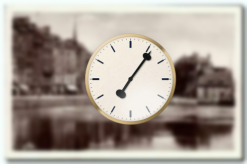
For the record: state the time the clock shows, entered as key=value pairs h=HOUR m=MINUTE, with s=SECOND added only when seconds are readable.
h=7 m=6
